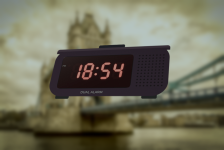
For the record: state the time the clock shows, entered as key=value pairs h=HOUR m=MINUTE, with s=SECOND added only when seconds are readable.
h=18 m=54
